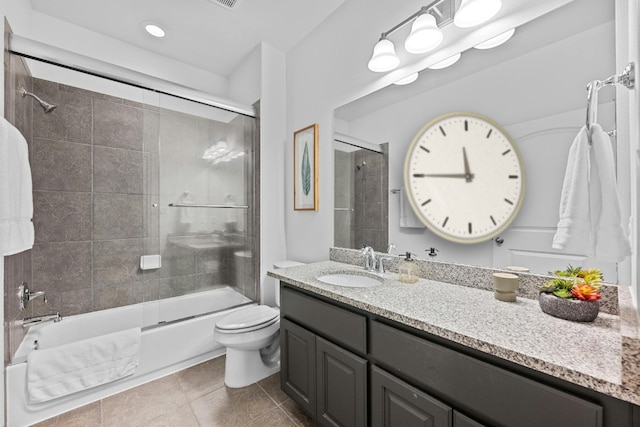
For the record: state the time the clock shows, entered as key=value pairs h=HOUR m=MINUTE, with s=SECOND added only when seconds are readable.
h=11 m=45
